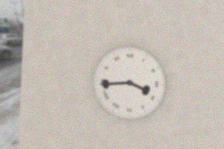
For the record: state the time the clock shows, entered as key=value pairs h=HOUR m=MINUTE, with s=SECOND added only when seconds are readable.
h=3 m=44
